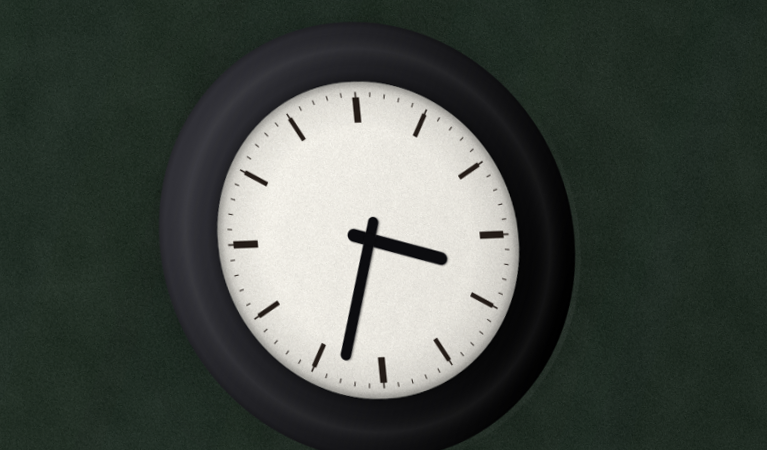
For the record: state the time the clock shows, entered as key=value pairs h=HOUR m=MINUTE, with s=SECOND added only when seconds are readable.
h=3 m=33
